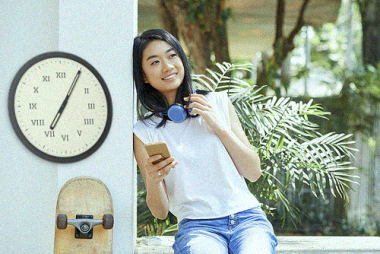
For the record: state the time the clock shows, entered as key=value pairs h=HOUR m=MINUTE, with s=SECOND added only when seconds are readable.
h=7 m=5
